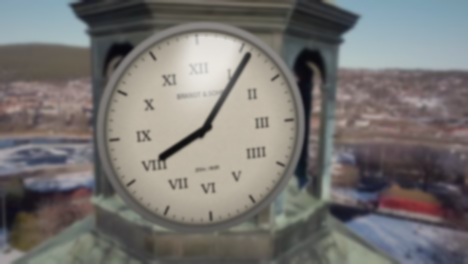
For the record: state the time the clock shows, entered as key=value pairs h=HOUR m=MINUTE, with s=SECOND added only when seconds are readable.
h=8 m=6
